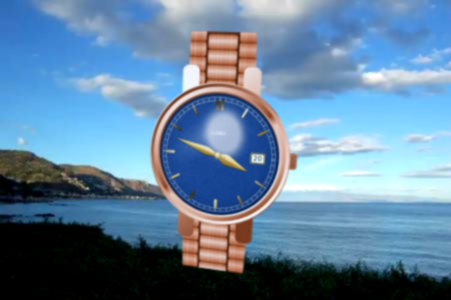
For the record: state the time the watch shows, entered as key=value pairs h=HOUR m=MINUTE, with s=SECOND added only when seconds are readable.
h=3 m=48
